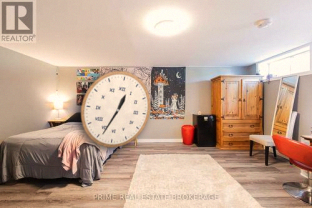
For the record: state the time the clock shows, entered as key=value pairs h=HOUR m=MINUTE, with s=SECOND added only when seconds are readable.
h=12 m=34
